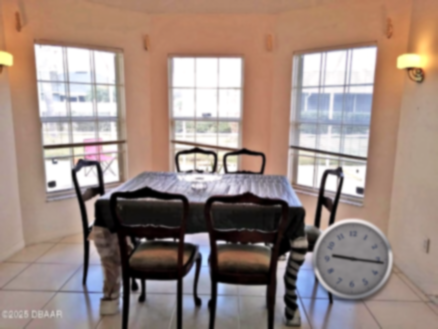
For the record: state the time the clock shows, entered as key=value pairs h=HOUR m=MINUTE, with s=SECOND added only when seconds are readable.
h=9 m=16
